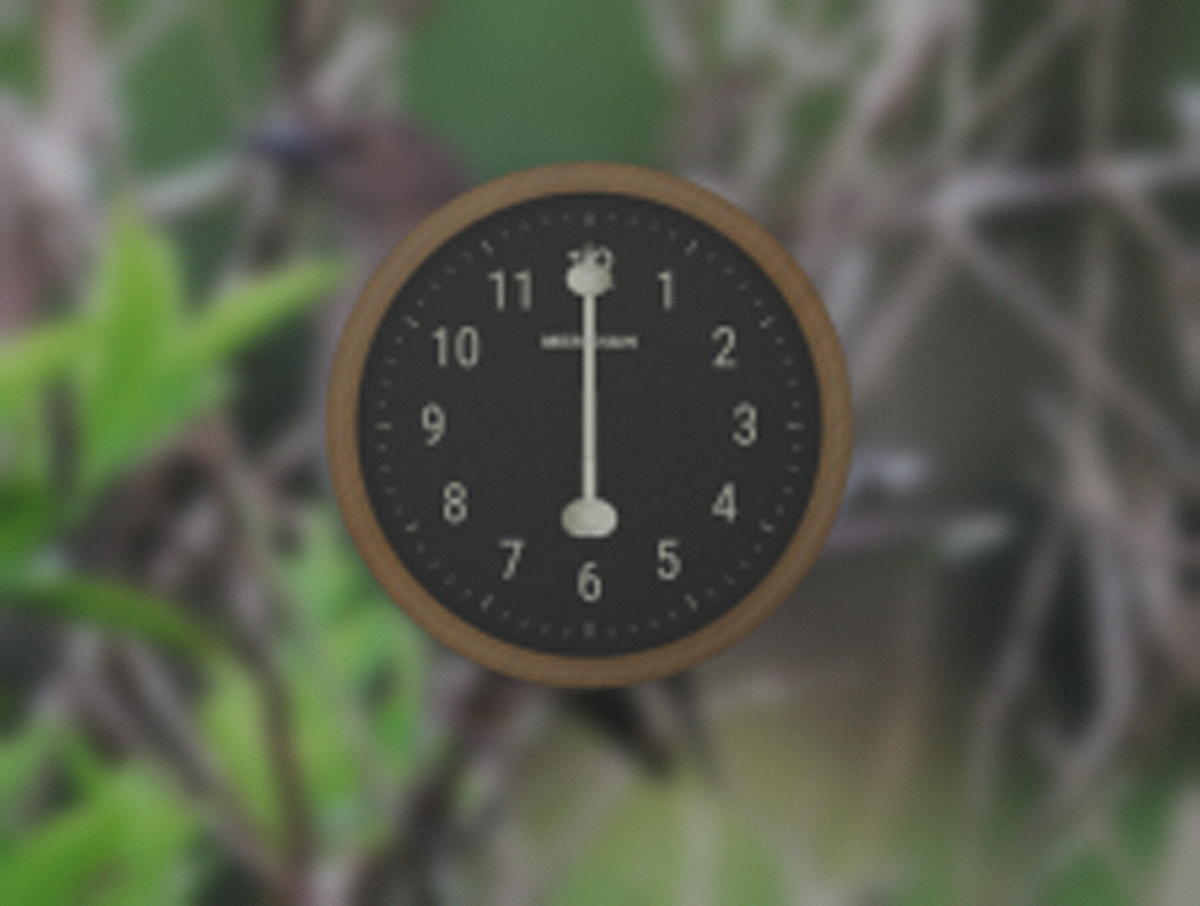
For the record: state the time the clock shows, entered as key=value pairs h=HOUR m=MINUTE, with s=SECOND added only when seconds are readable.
h=6 m=0
